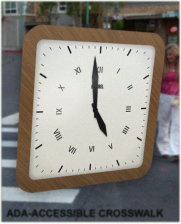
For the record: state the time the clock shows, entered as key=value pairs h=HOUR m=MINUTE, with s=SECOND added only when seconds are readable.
h=4 m=59
